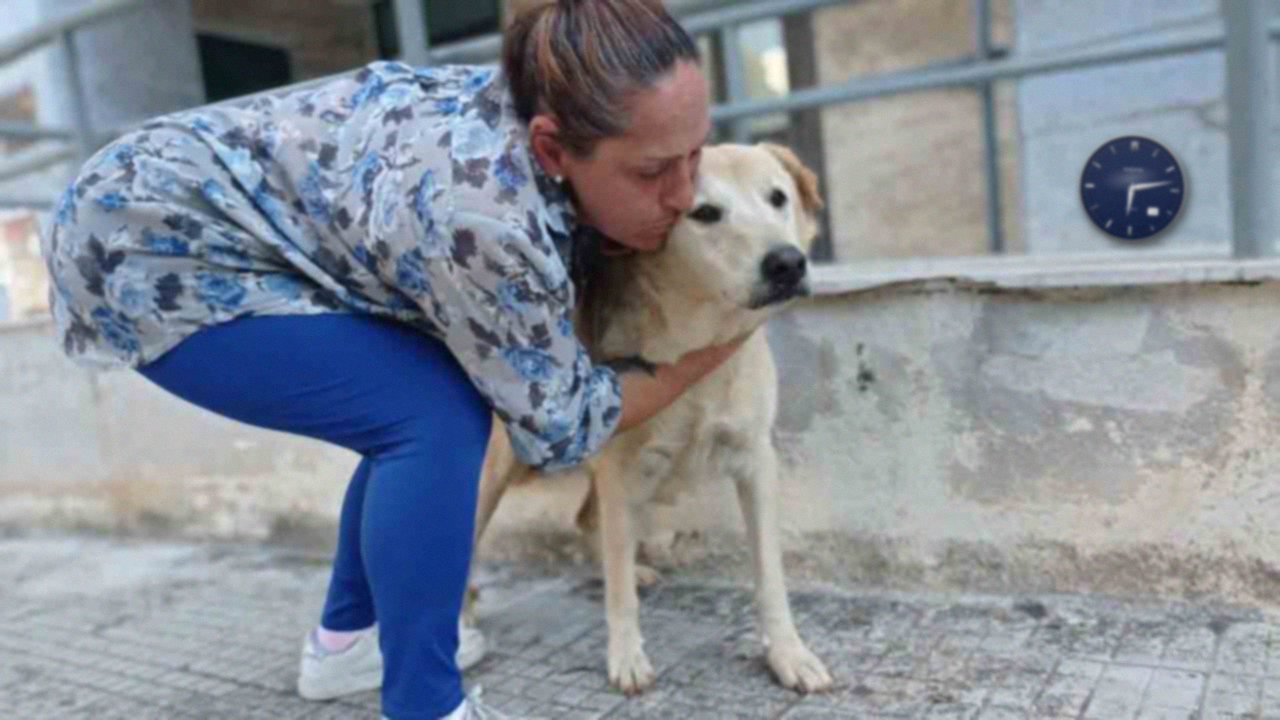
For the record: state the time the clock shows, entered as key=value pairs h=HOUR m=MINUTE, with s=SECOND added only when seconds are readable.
h=6 m=13
